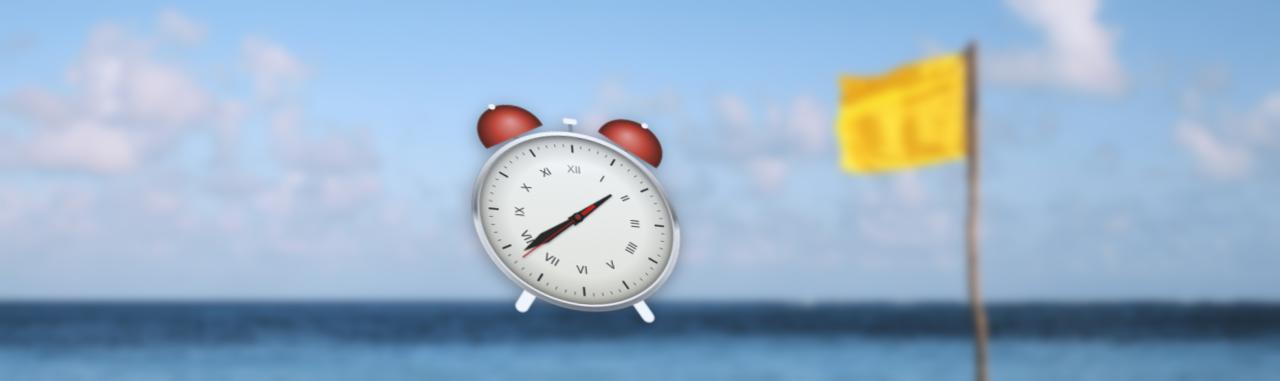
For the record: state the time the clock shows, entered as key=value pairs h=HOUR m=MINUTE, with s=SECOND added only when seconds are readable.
h=1 m=38 s=38
